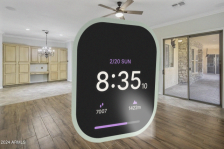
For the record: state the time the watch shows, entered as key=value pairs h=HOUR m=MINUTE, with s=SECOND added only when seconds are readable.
h=8 m=35 s=10
